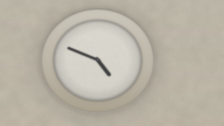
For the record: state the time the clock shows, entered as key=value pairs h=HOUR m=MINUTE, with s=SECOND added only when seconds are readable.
h=4 m=49
